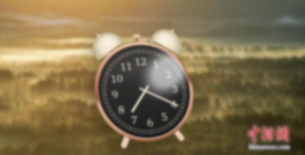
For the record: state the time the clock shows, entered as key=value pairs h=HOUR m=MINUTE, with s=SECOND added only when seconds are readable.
h=7 m=20
